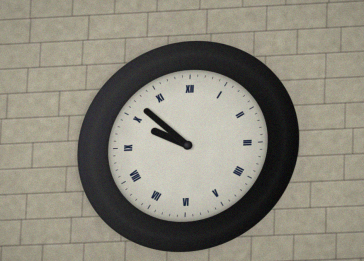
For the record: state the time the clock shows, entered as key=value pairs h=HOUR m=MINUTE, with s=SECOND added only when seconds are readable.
h=9 m=52
